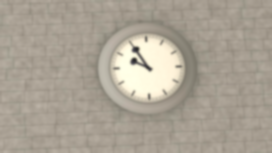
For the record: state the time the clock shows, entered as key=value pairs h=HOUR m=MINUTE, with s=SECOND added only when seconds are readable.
h=9 m=55
